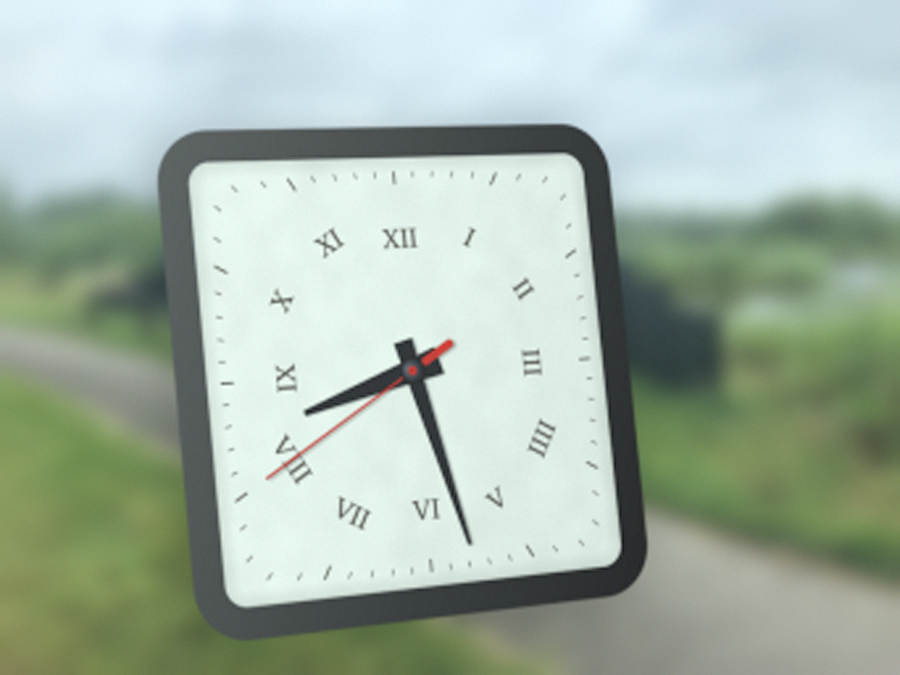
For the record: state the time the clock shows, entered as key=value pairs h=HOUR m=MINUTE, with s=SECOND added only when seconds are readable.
h=8 m=27 s=40
